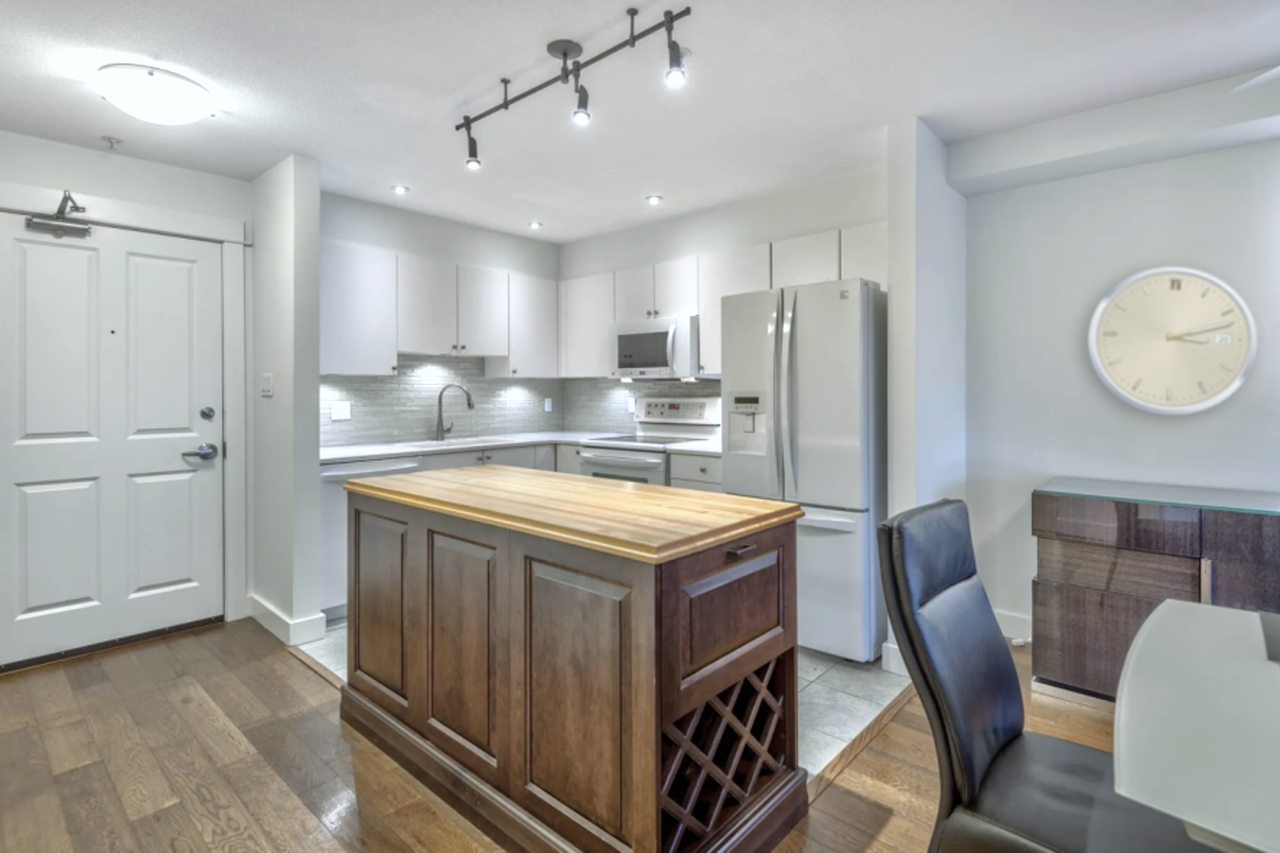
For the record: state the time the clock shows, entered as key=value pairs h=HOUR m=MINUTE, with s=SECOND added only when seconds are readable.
h=3 m=12
